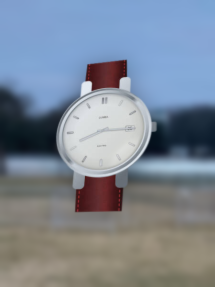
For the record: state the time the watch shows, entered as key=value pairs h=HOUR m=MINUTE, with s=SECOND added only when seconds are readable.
h=8 m=15
